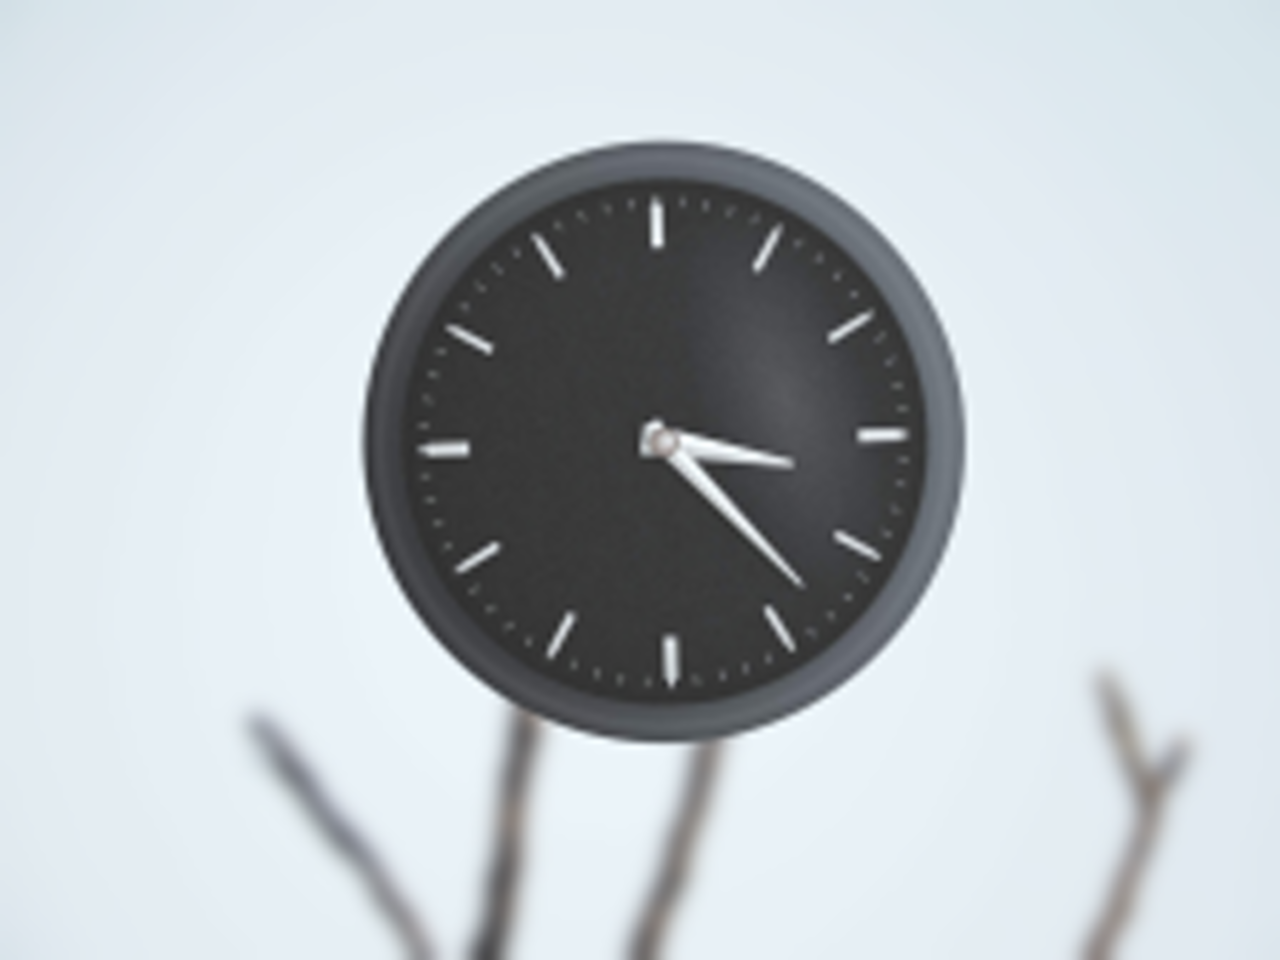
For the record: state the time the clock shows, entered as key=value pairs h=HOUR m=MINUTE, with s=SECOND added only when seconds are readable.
h=3 m=23
